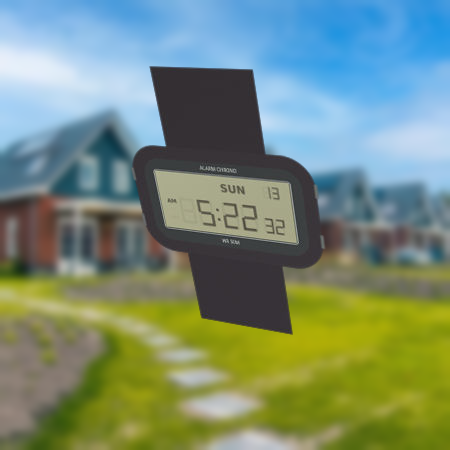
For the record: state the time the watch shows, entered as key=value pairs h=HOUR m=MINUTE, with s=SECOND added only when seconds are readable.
h=5 m=22 s=32
